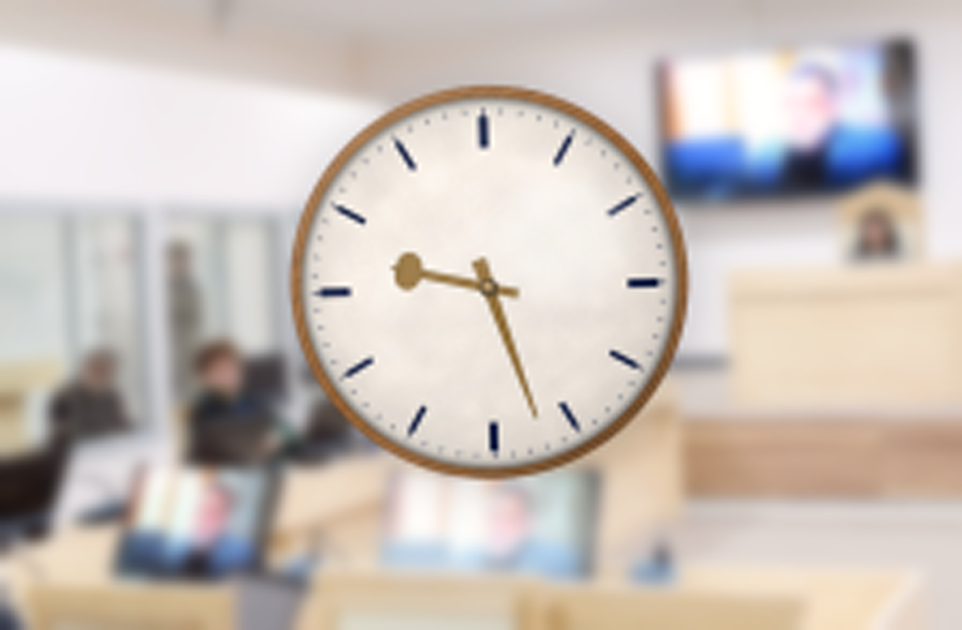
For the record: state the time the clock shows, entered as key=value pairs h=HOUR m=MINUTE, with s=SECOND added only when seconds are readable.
h=9 m=27
